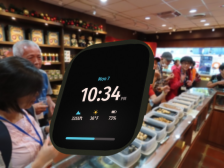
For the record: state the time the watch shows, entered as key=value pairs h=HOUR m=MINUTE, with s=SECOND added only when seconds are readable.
h=10 m=34
